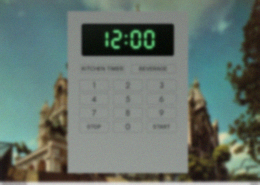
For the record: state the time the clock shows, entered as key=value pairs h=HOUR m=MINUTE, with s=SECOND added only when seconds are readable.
h=12 m=0
